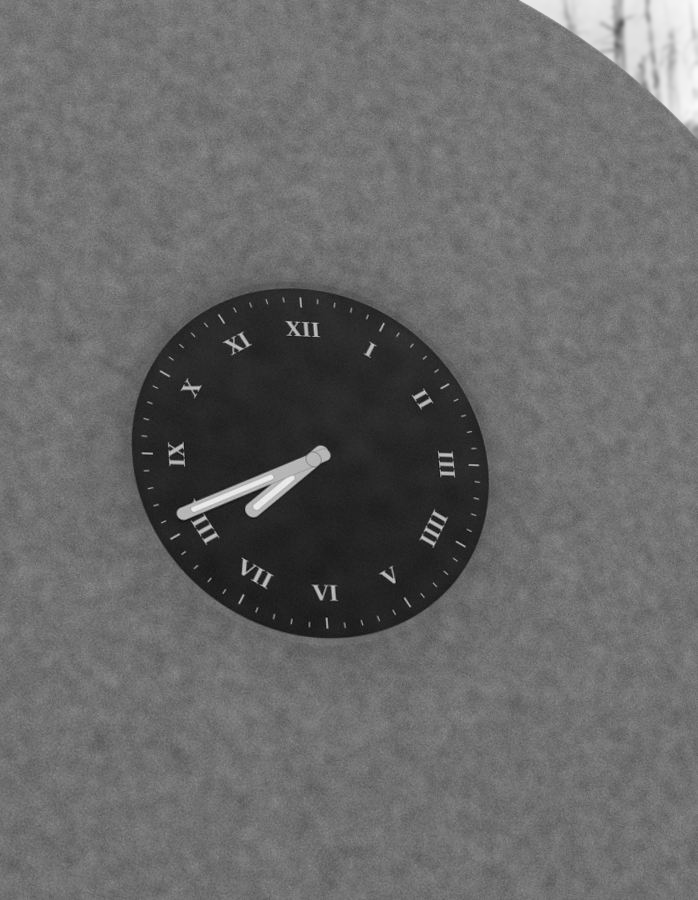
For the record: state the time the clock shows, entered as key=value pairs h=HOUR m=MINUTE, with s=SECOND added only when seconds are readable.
h=7 m=41
